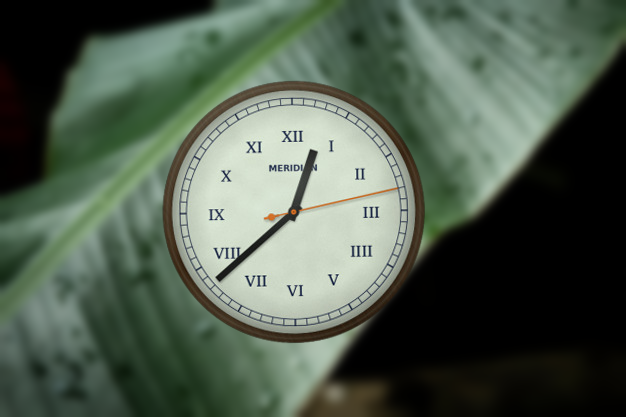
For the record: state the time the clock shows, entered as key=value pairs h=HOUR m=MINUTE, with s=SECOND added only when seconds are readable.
h=12 m=38 s=13
